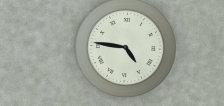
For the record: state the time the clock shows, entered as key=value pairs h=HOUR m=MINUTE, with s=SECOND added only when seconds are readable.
h=4 m=46
